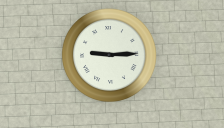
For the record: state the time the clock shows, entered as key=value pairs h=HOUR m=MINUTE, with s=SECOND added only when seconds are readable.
h=9 m=15
